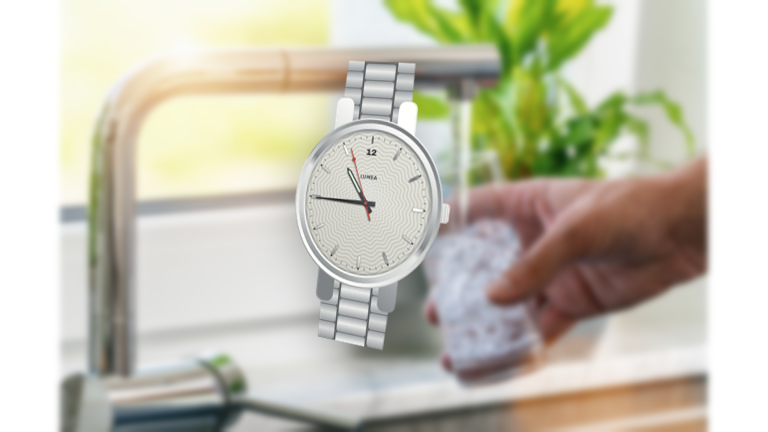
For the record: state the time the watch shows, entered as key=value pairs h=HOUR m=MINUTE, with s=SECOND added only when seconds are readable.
h=10 m=44 s=56
